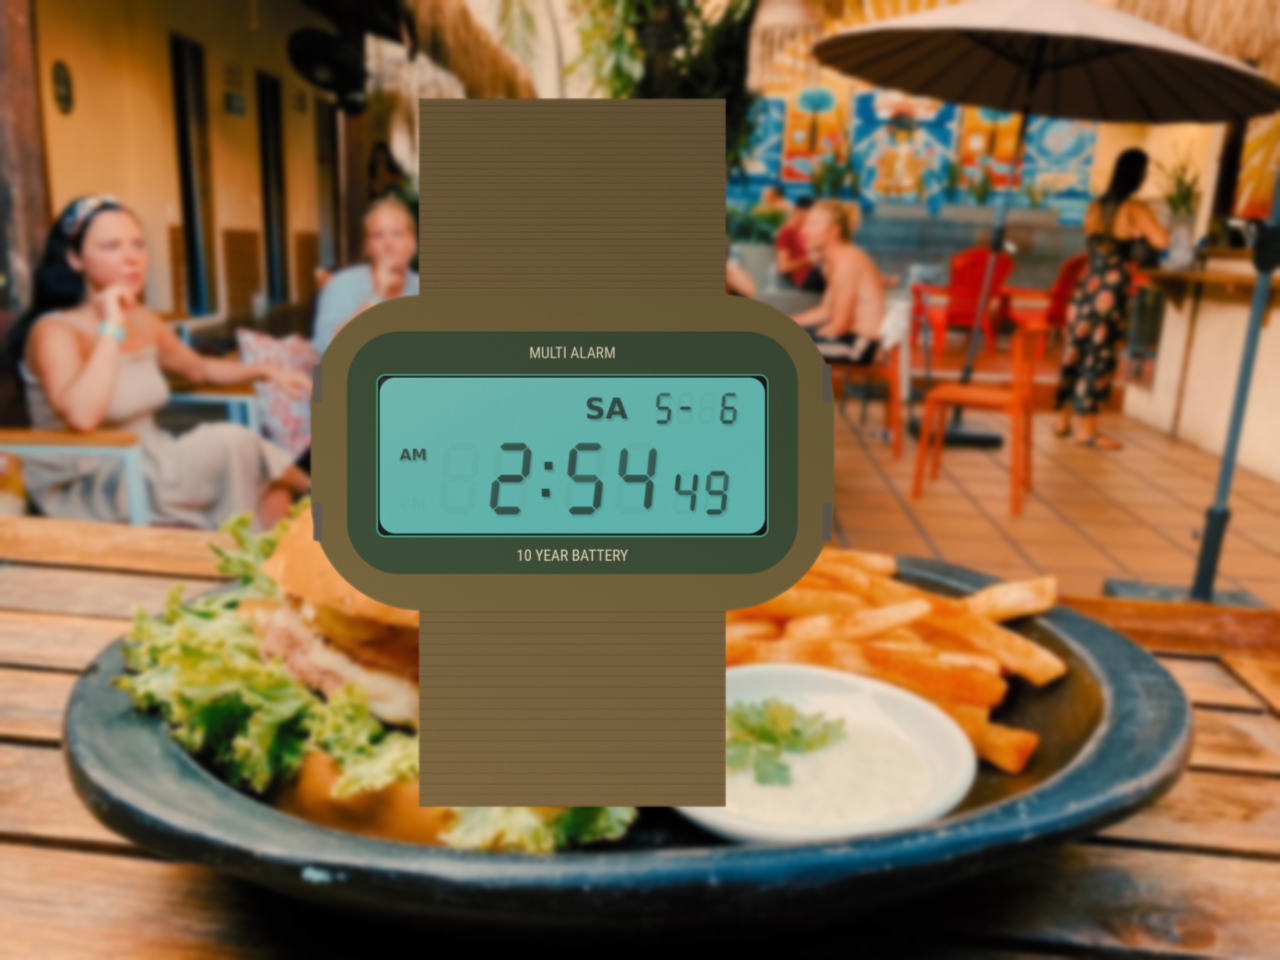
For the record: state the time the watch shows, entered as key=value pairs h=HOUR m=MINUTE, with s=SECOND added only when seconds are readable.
h=2 m=54 s=49
